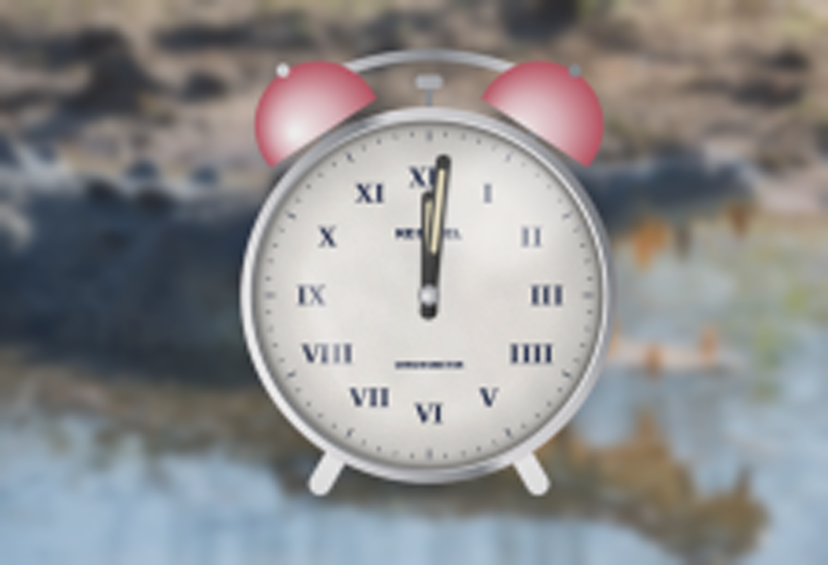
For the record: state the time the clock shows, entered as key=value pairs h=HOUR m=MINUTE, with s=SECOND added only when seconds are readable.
h=12 m=1
